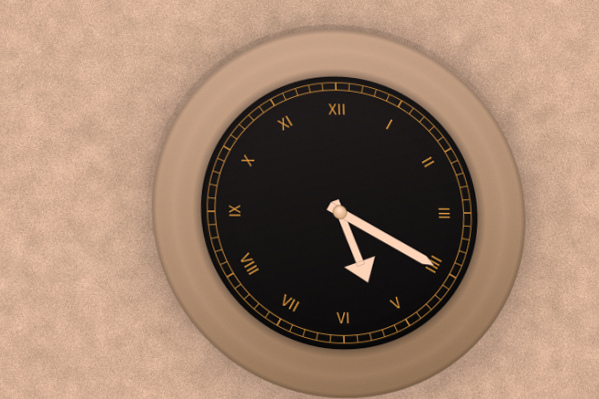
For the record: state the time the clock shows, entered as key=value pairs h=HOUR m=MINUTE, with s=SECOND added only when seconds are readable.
h=5 m=20
